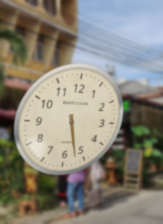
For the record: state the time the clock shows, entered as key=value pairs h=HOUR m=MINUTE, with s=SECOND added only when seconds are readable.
h=5 m=27
